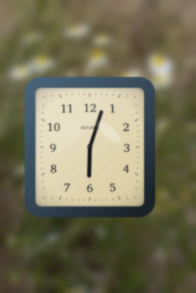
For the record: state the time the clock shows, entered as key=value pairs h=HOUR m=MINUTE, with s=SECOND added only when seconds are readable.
h=6 m=3
